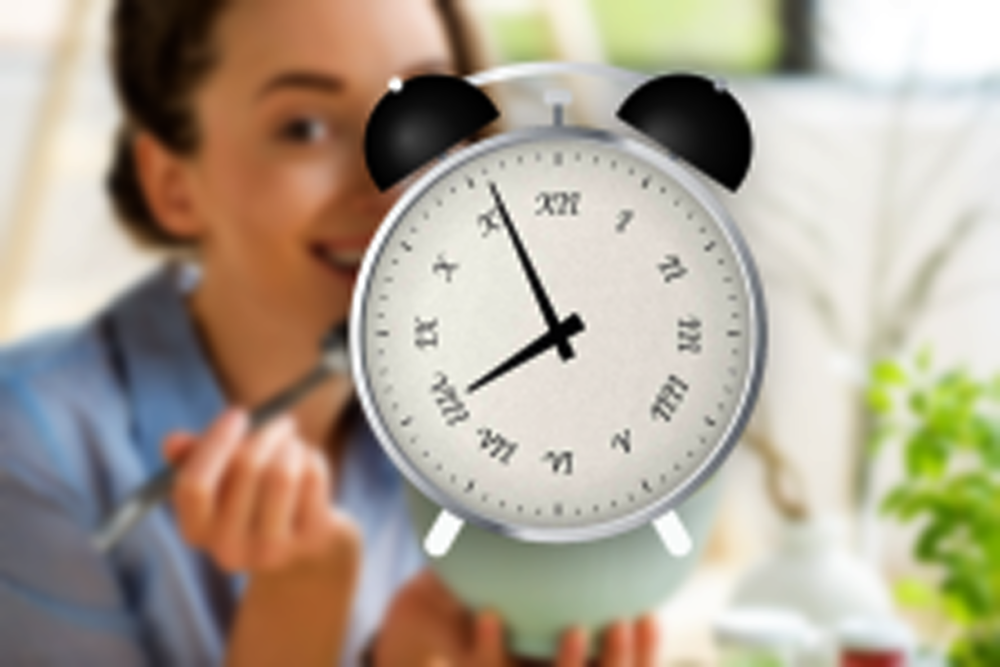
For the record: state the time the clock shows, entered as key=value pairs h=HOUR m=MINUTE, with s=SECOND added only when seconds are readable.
h=7 m=56
